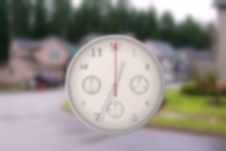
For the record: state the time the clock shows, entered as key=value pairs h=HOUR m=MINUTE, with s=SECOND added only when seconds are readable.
h=12 m=34
